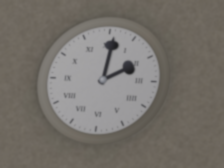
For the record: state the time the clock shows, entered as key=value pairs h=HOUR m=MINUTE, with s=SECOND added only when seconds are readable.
h=2 m=1
